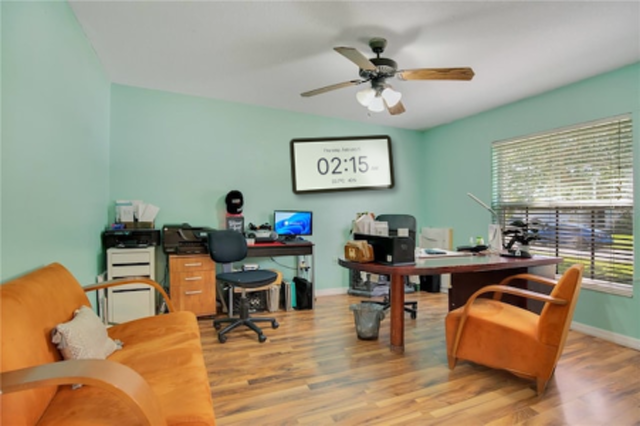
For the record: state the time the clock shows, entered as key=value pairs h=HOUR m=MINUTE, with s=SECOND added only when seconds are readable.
h=2 m=15
